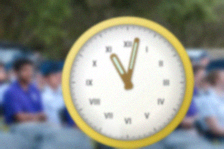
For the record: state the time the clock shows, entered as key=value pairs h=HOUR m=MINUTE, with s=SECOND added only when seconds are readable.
h=11 m=2
